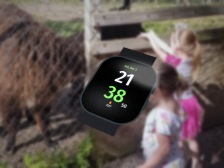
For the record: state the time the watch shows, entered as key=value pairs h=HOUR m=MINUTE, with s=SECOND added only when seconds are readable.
h=21 m=38
